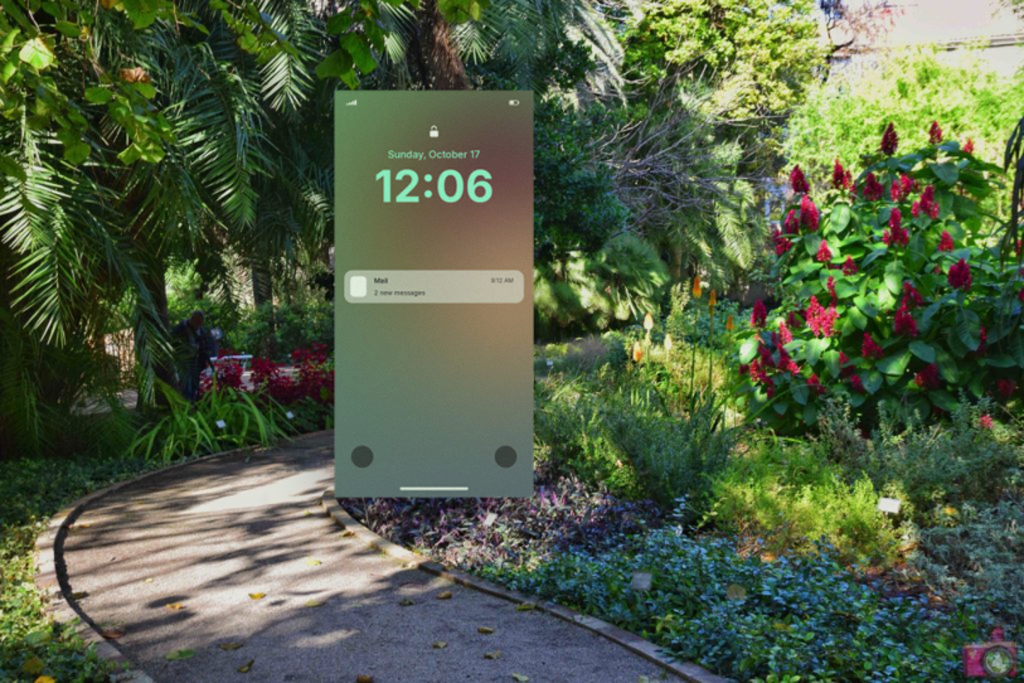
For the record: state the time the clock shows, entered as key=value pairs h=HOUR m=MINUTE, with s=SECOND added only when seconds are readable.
h=12 m=6
